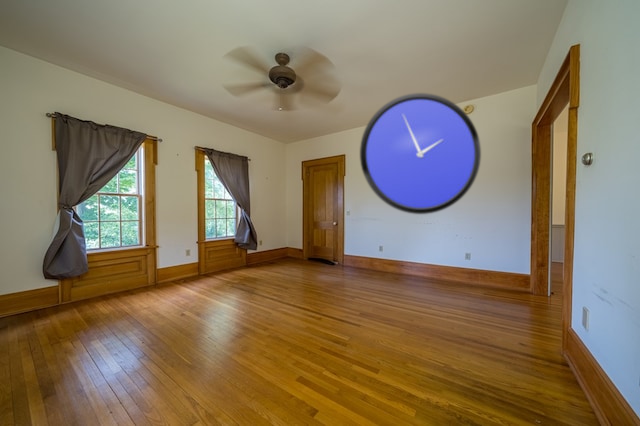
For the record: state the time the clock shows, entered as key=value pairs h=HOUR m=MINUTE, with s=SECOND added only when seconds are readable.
h=1 m=56
